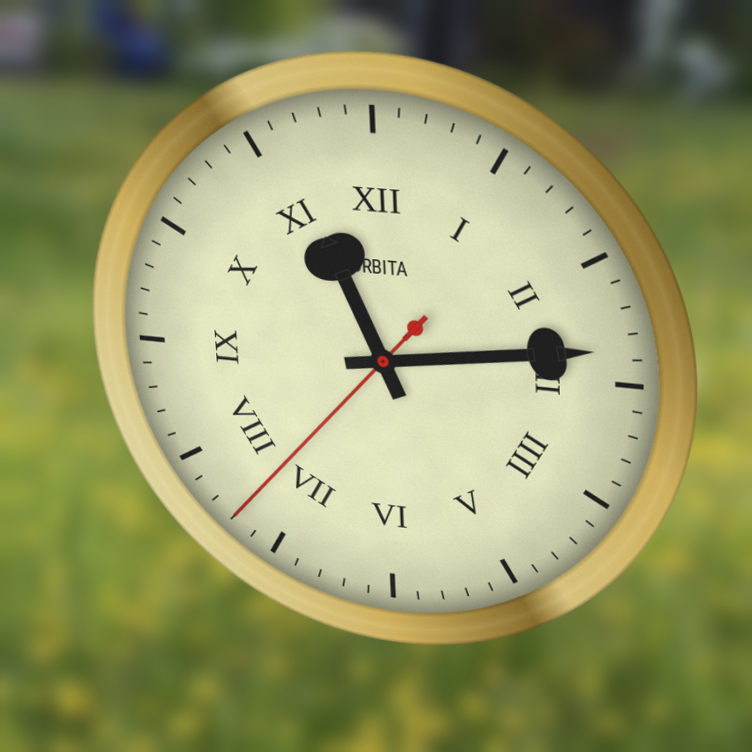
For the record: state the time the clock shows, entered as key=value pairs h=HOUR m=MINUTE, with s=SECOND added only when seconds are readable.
h=11 m=13 s=37
